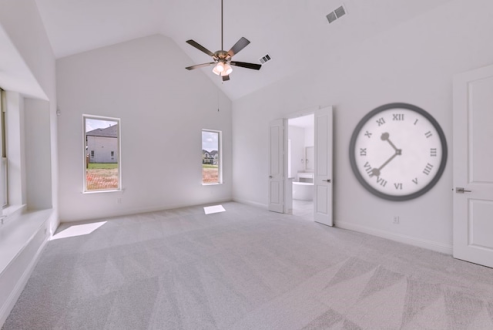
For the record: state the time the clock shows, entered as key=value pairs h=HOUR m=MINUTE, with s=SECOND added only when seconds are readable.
h=10 m=38
